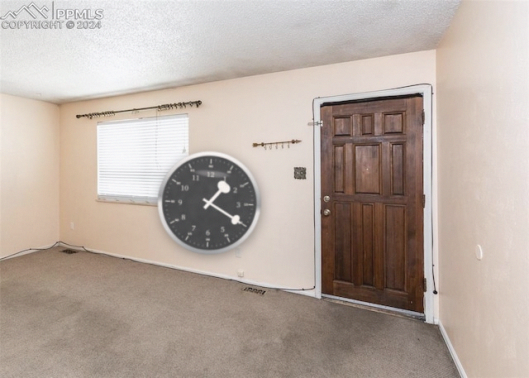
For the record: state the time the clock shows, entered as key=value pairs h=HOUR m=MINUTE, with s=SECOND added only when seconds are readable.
h=1 m=20
